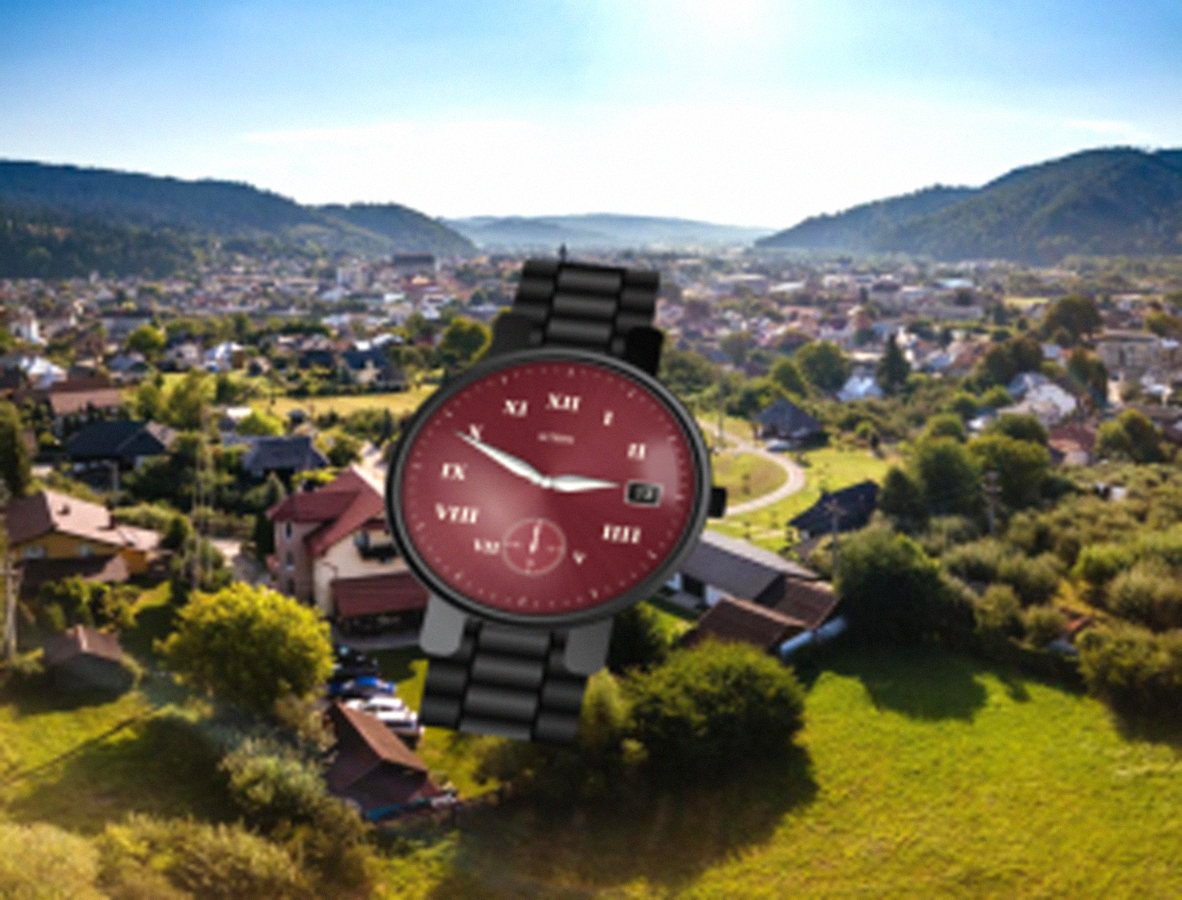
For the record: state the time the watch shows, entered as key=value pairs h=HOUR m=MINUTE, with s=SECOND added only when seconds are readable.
h=2 m=49
